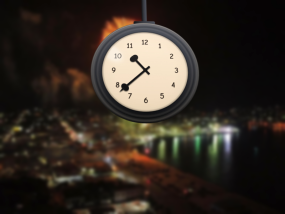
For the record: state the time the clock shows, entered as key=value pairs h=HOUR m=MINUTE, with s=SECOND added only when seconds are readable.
h=10 m=38
